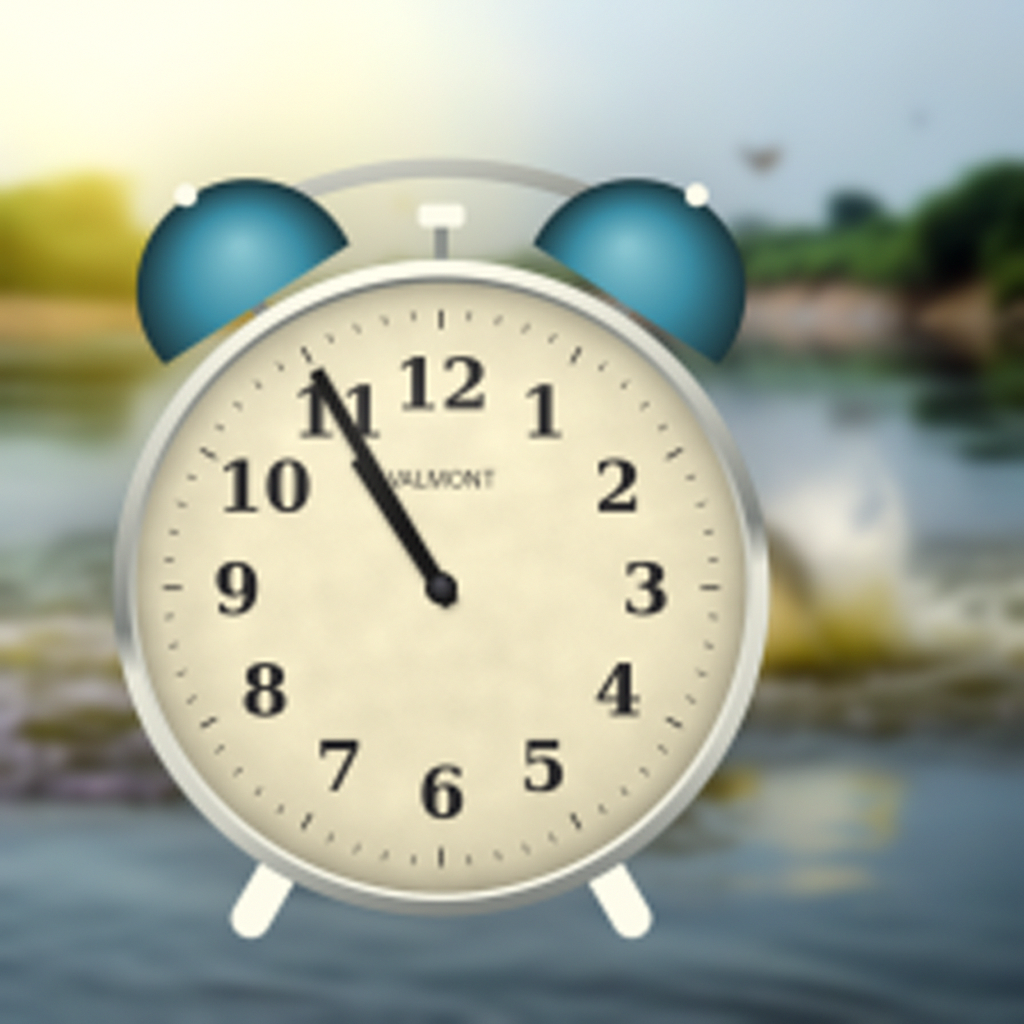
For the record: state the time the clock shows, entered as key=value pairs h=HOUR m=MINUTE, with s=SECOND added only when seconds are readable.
h=10 m=55
